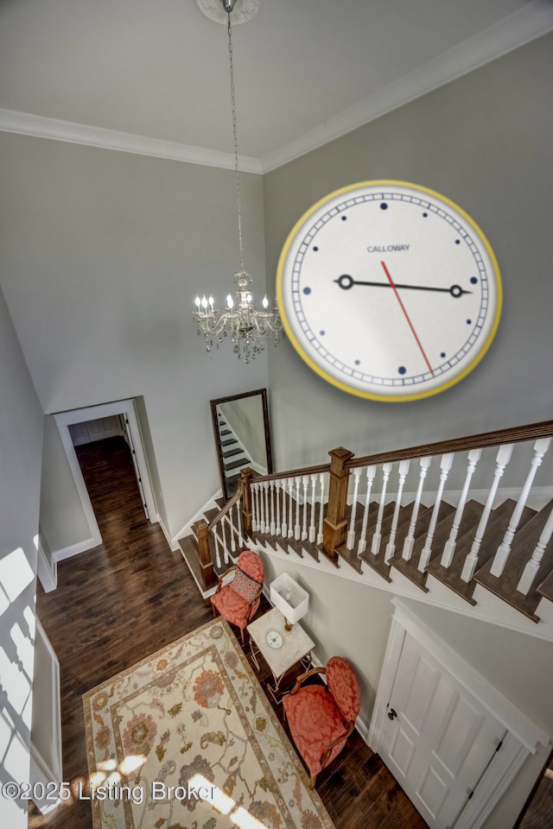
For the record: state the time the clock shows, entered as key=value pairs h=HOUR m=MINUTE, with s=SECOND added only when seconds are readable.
h=9 m=16 s=27
